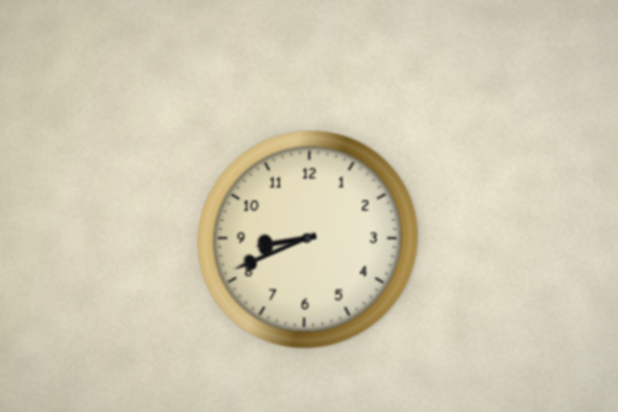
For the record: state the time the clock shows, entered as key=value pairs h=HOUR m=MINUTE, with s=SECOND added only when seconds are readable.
h=8 m=41
